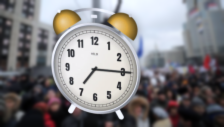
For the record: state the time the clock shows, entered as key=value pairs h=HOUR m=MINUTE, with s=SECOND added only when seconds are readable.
h=7 m=15
